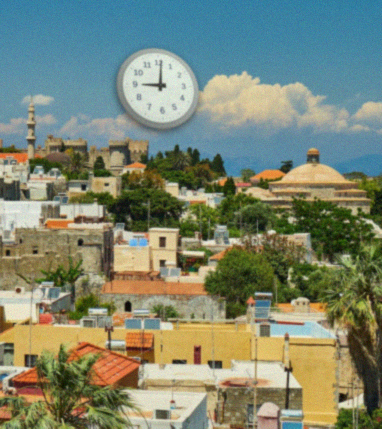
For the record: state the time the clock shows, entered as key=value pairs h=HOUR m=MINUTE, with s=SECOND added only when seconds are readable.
h=9 m=1
